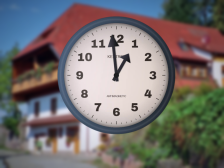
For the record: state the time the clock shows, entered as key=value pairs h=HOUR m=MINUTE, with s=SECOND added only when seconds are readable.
h=12 m=59
